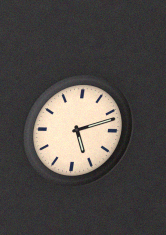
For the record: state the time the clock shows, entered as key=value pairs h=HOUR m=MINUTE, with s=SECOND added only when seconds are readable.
h=5 m=12
